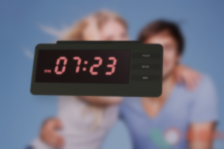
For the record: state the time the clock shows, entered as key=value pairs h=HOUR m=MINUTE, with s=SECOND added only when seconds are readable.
h=7 m=23
